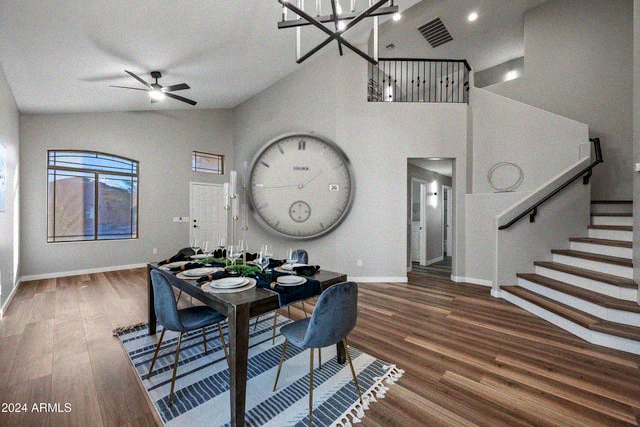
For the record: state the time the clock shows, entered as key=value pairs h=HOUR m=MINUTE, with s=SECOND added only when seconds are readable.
h=1 m=44
